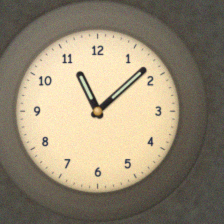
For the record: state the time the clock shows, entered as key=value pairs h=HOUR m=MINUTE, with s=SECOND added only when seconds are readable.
h=11 m=8
